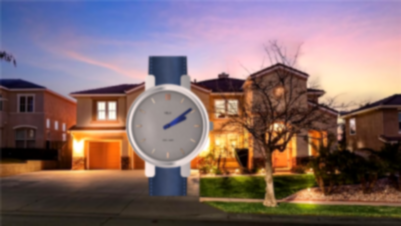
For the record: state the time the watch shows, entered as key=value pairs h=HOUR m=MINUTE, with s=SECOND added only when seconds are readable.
h=2 m=9
